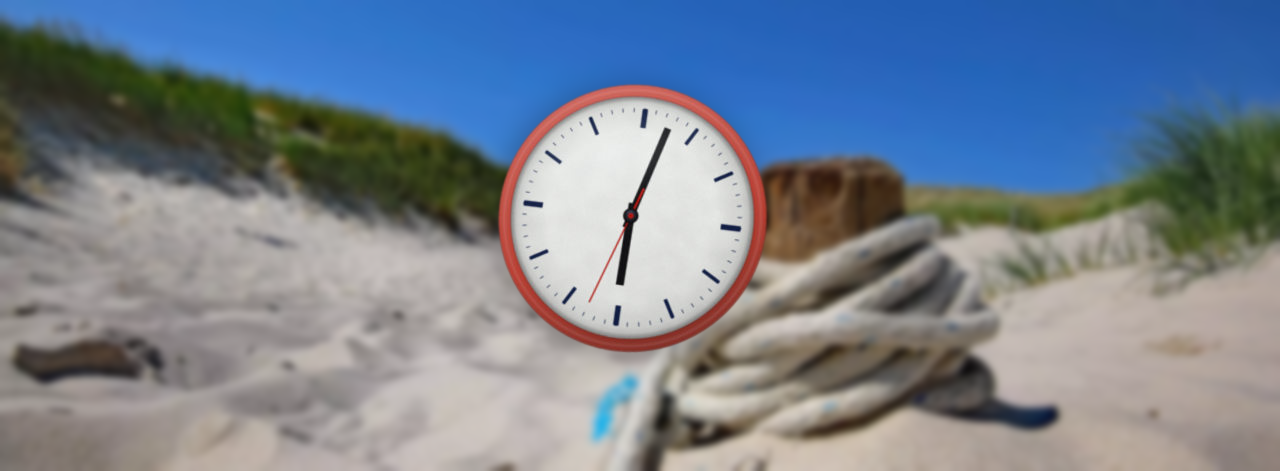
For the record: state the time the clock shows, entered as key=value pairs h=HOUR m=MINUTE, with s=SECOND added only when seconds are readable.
h=6 m=2 s=33
